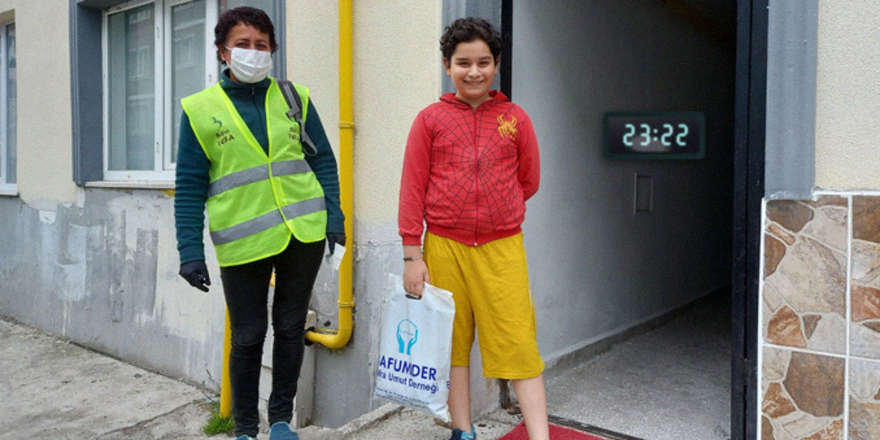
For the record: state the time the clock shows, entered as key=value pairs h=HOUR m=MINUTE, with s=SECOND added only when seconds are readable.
h=23 m=22
